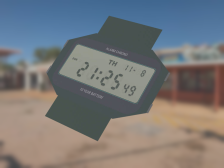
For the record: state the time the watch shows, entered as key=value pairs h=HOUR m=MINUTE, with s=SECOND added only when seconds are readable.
h=21 m=25 s=49
